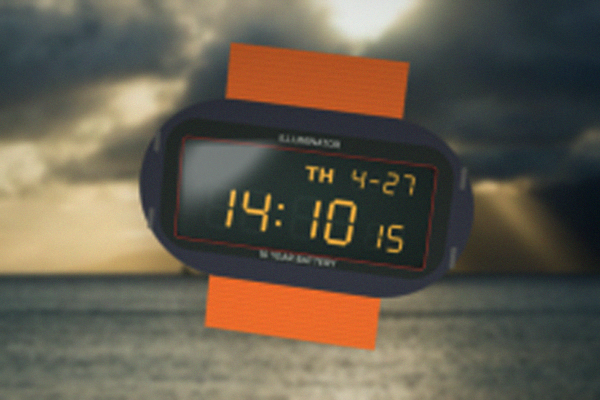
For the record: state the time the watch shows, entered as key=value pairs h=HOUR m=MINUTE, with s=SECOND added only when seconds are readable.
h=14 m=10 s=15
